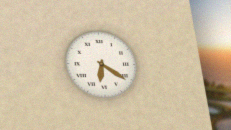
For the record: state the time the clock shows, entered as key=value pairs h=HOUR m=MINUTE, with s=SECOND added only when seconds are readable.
h=6 m=21
